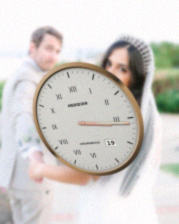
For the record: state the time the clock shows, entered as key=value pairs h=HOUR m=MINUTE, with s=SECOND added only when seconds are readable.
h=3 m=16
